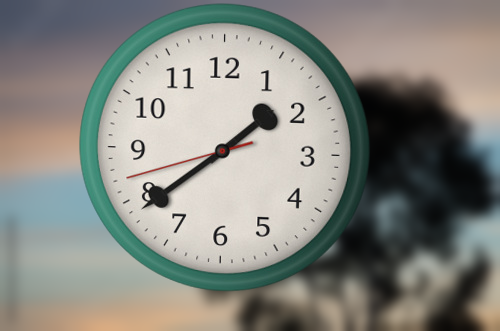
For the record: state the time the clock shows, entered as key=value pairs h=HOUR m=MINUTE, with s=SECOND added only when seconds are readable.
h=1 m=38 s=42
